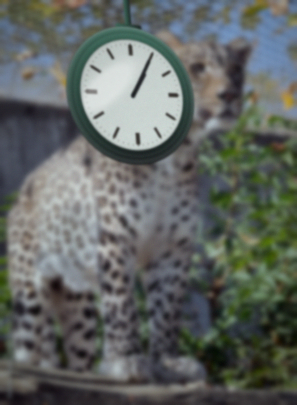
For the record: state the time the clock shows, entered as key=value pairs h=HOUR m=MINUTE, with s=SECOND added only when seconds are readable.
h=1 m=5
